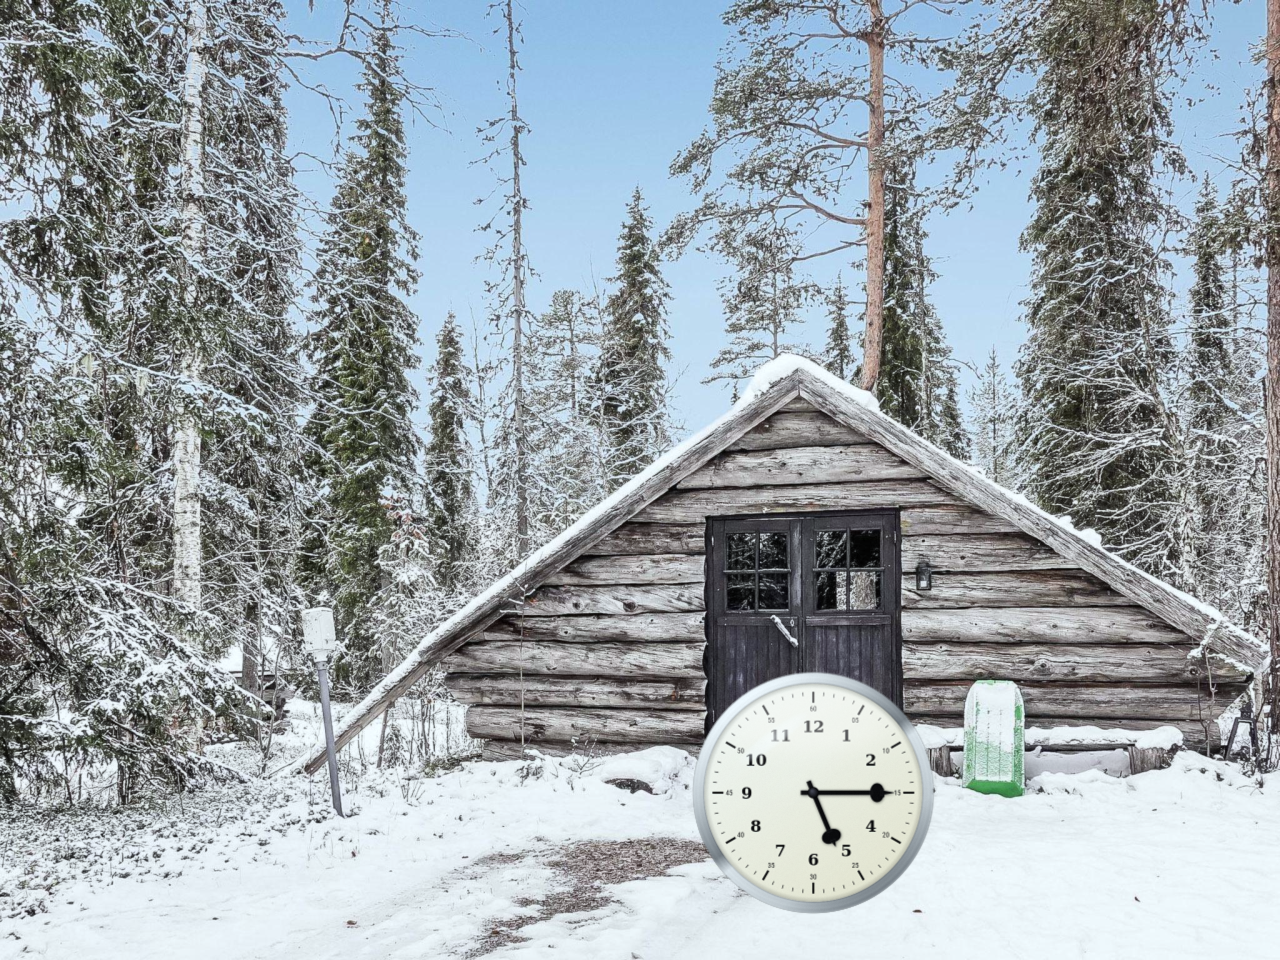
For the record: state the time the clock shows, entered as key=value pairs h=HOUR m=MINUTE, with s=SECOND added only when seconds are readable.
h=5 m=15
